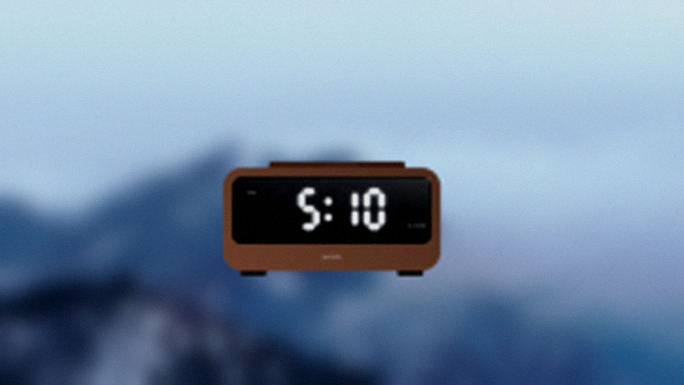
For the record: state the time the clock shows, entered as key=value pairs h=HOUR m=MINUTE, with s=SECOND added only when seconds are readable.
h=5 m=10
